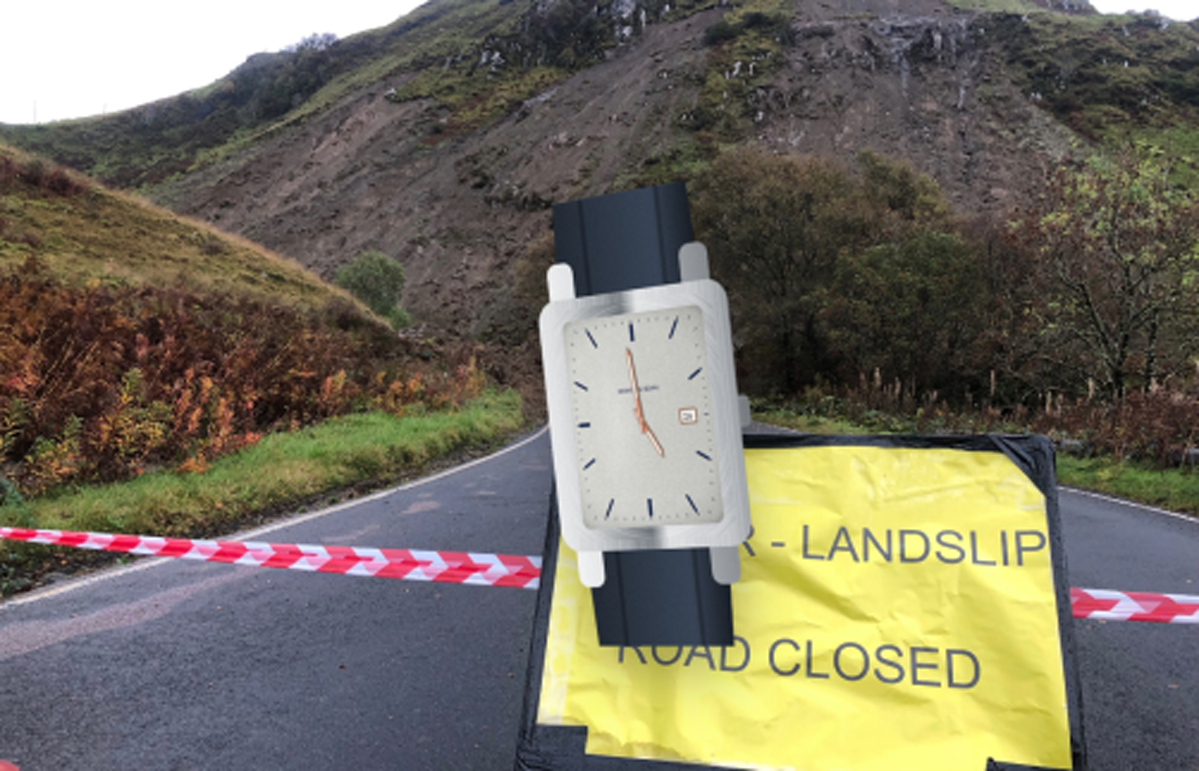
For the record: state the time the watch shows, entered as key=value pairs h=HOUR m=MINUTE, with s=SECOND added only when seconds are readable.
h=4 m=59
